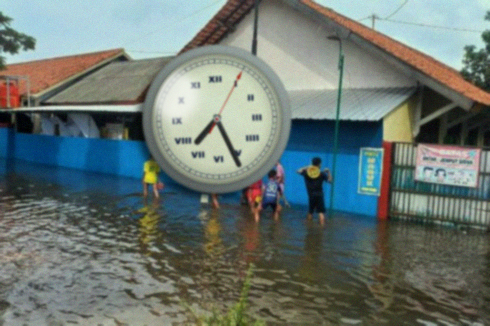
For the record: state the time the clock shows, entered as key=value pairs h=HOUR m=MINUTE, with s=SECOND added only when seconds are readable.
h=7 m=26 s=5
